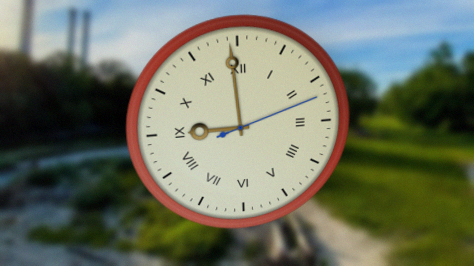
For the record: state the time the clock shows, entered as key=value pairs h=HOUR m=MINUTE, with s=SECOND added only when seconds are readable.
h=8 m=59 s=12
